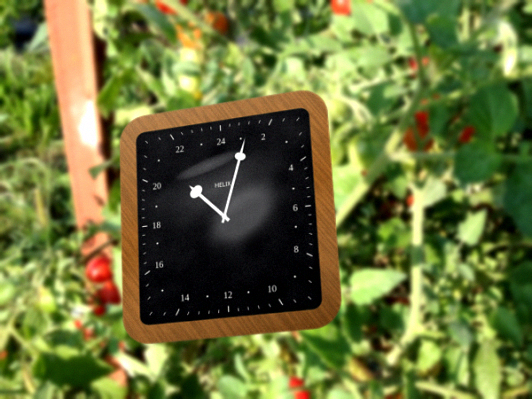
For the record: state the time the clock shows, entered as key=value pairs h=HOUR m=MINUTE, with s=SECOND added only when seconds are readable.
h=21 m=3
